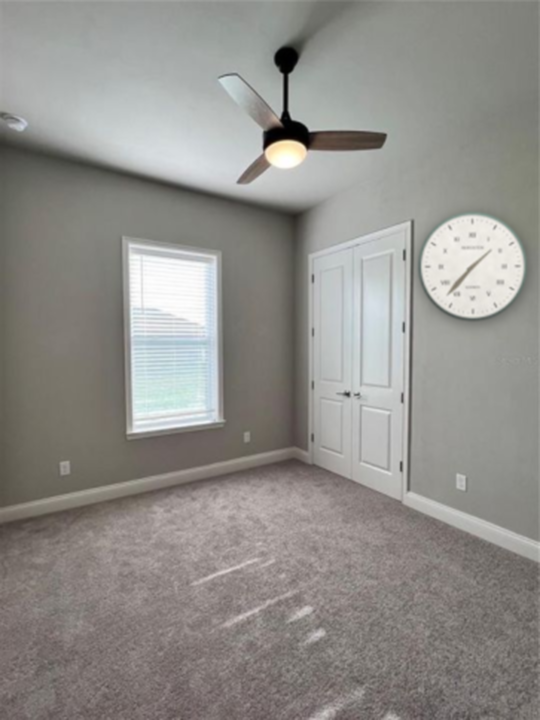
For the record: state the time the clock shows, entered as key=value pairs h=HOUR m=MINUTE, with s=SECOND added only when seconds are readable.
h=1 m=37
